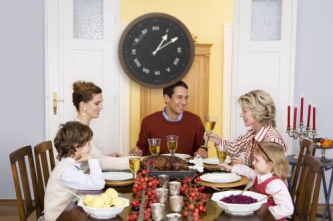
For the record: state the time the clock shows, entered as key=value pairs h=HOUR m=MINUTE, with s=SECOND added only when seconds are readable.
h=1 m=10
